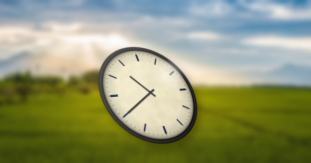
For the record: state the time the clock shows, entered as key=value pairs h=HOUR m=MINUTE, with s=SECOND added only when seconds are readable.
h=10 m=40
